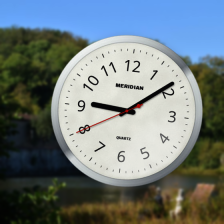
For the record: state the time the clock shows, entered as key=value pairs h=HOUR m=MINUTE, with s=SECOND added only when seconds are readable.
h=9 m=8 s=40
